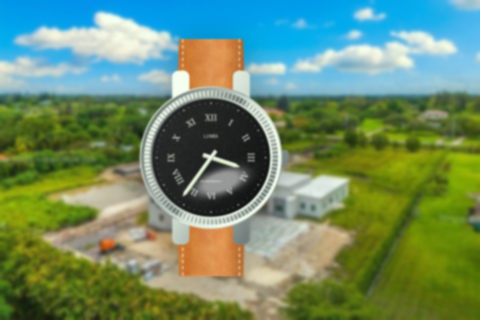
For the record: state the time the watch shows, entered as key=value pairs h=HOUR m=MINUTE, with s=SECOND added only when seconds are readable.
h=3 m=36
